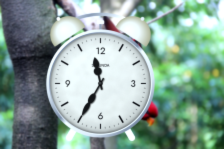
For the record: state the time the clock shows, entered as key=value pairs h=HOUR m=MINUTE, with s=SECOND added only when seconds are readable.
h=11 m=35
